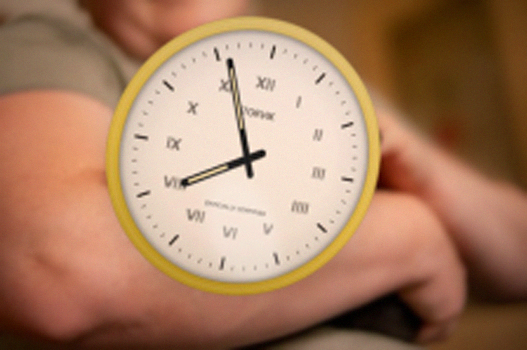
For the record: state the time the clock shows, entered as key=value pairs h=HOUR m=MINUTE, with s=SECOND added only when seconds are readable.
h=7 m=56
